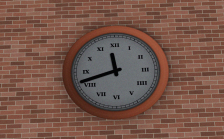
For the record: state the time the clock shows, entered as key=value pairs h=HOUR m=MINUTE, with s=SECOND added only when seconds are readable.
h=11 m=42
